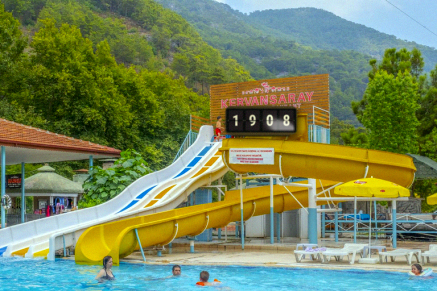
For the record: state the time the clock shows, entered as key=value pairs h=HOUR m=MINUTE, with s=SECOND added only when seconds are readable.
h=19 m=8
